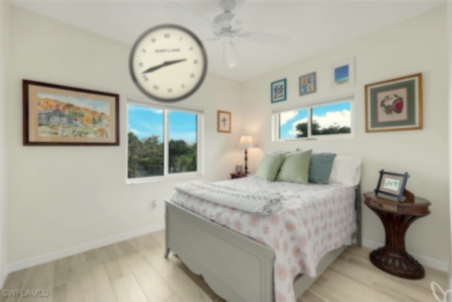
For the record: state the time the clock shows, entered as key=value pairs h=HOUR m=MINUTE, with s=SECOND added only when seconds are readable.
h=2 m=42
